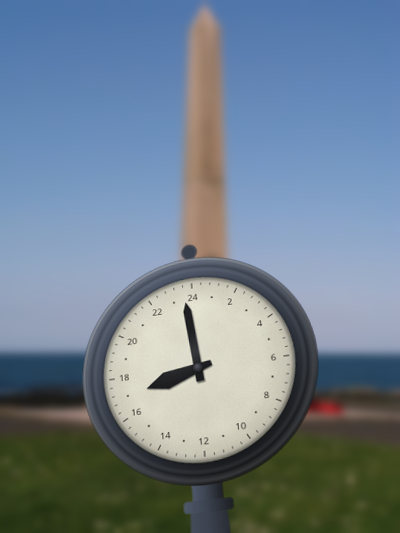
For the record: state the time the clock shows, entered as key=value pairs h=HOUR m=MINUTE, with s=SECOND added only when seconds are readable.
h=16 m=59
